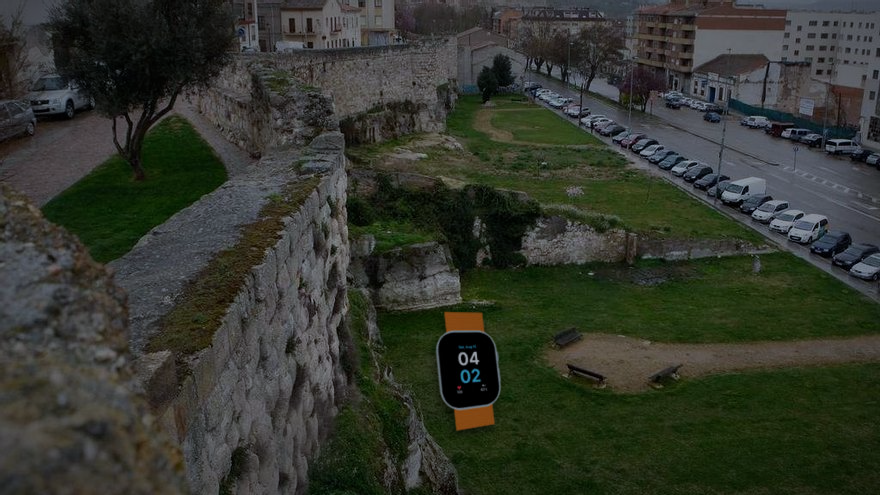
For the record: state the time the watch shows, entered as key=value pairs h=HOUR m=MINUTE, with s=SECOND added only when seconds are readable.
h=4 m=2
